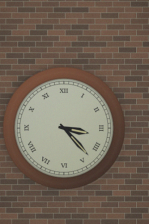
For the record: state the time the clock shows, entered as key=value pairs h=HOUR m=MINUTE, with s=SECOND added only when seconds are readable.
h=3 m=23
